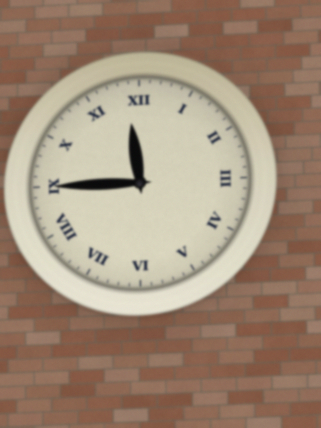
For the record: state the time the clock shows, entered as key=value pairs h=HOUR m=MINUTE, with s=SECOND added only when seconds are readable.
h=11 m=45
